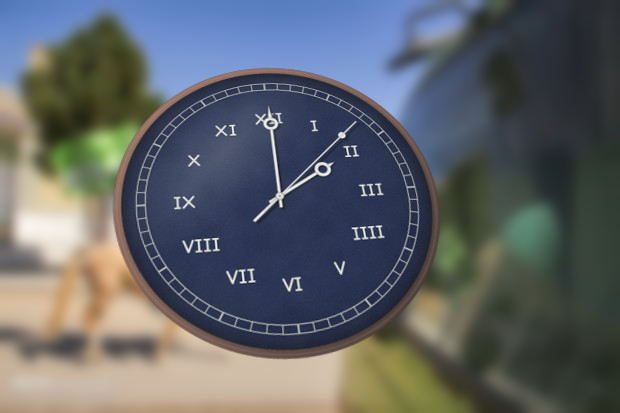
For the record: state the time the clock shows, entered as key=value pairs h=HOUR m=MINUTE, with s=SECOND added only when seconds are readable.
h=2 m=0 s=8
